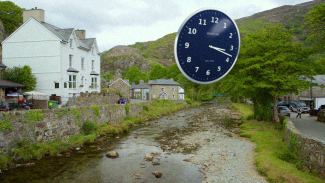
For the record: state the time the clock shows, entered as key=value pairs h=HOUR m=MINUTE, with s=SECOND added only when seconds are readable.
h=3 m=18
